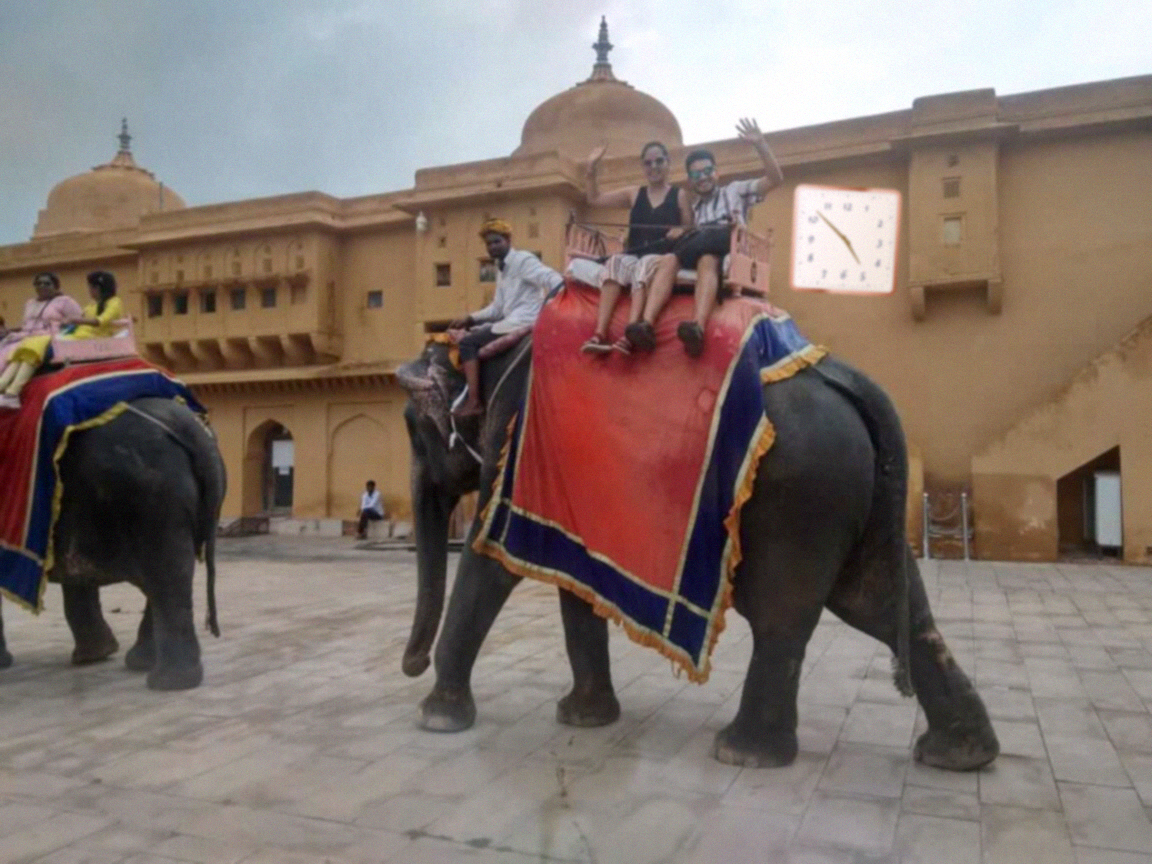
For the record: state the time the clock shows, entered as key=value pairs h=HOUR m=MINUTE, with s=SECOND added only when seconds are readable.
h=4 m=52
